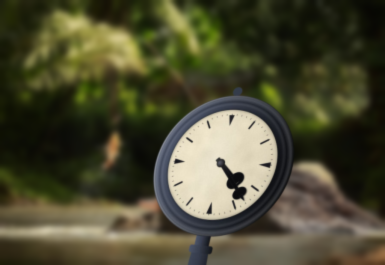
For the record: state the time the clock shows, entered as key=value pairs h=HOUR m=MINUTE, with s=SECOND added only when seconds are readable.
h=4 m=23
